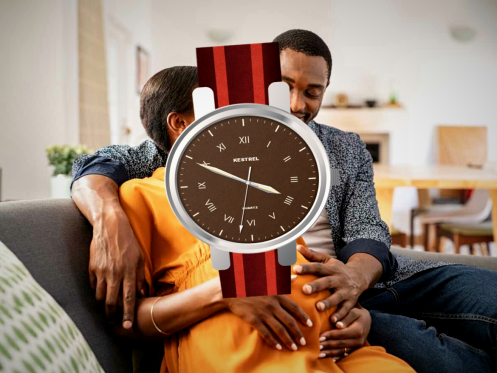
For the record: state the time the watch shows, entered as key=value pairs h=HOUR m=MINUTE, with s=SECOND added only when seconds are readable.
h=3 m=49 s=32
